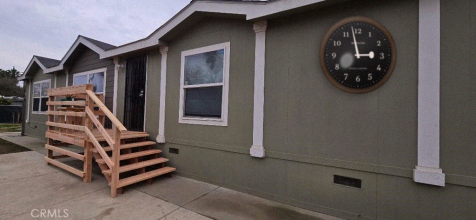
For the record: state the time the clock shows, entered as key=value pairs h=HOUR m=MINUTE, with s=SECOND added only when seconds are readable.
h=2 m=58
